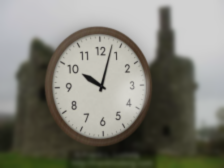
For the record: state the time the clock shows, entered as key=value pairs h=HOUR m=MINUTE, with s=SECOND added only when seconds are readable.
h=10 m=3
